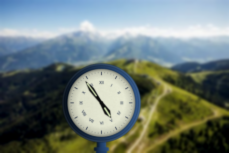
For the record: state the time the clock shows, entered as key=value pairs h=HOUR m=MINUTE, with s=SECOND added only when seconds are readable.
h=4 m=54
